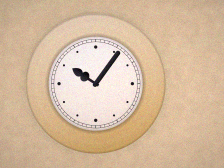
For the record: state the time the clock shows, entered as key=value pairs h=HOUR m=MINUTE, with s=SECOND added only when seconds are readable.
h=10 m=6
